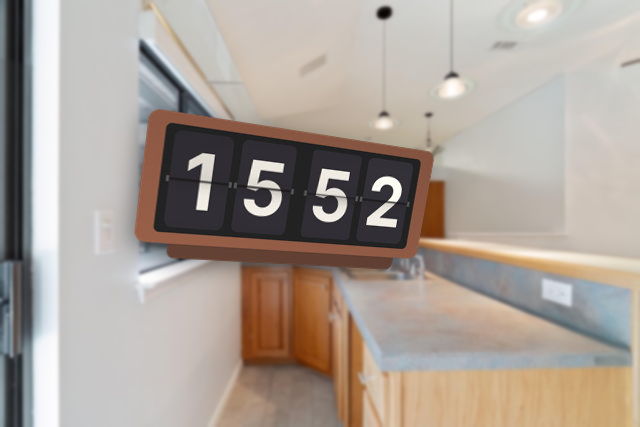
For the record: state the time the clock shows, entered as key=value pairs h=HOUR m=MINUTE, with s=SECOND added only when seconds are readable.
h=15 m=52
